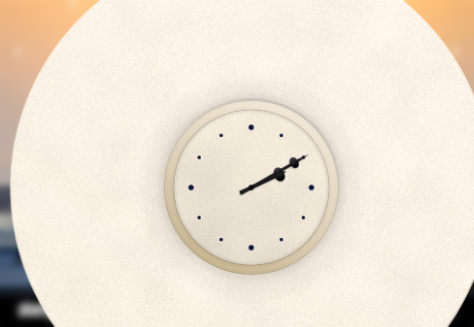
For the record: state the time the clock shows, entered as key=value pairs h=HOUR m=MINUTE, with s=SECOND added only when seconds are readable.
h=2 m=10
